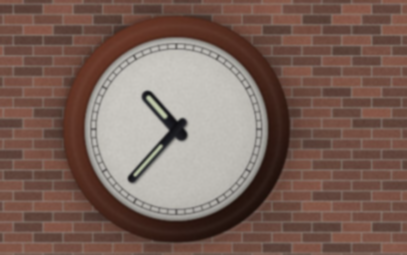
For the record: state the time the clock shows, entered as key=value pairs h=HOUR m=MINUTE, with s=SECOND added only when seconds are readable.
h=10 m=37
